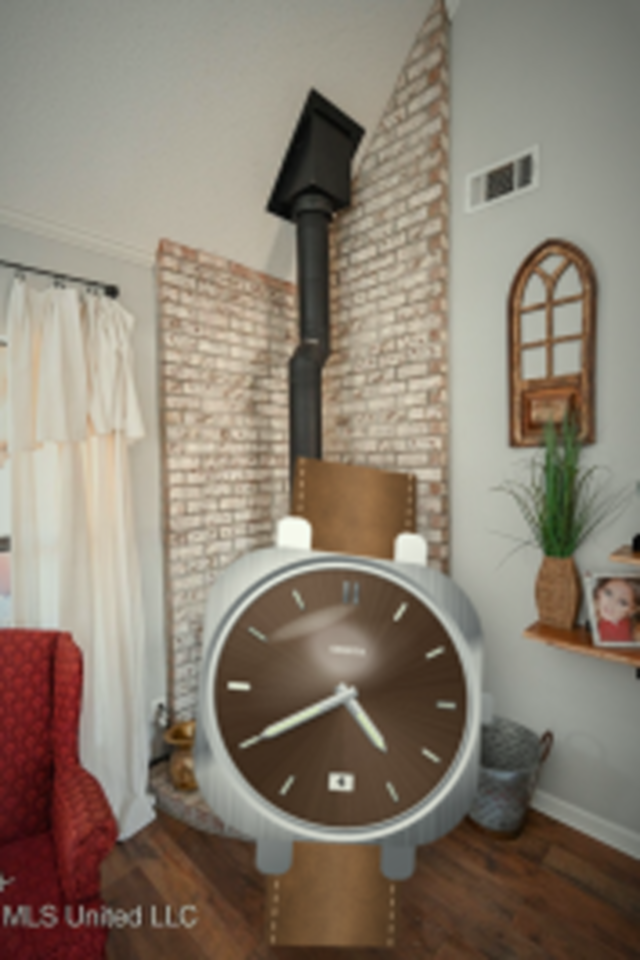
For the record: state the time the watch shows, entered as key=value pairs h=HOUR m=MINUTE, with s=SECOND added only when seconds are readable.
h=4 m=40
